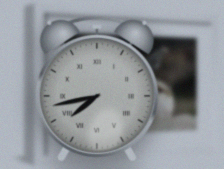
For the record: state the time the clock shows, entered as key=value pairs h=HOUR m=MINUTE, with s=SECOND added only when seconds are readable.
h=7 m=43
